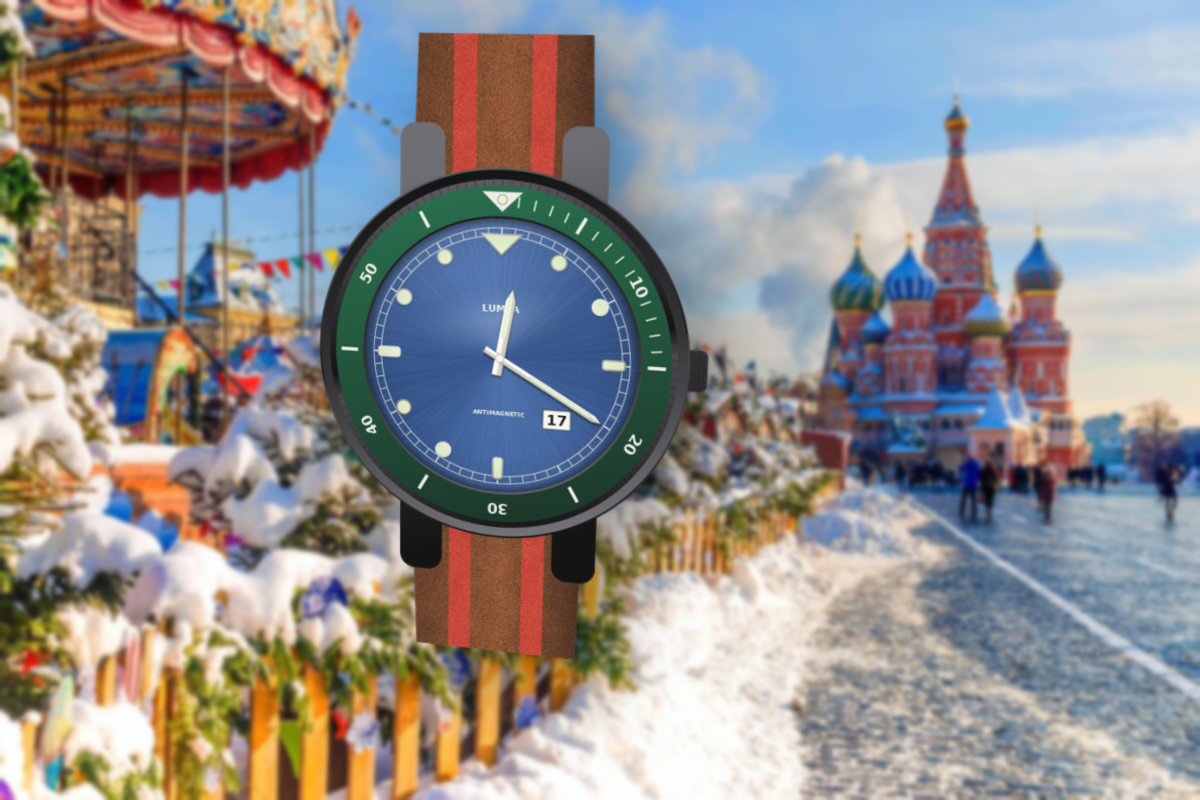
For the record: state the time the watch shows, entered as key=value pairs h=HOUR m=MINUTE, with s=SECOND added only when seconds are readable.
h=12 m=20
